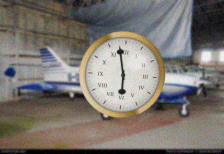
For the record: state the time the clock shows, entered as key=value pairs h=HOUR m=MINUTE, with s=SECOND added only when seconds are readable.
h=5 m=58
